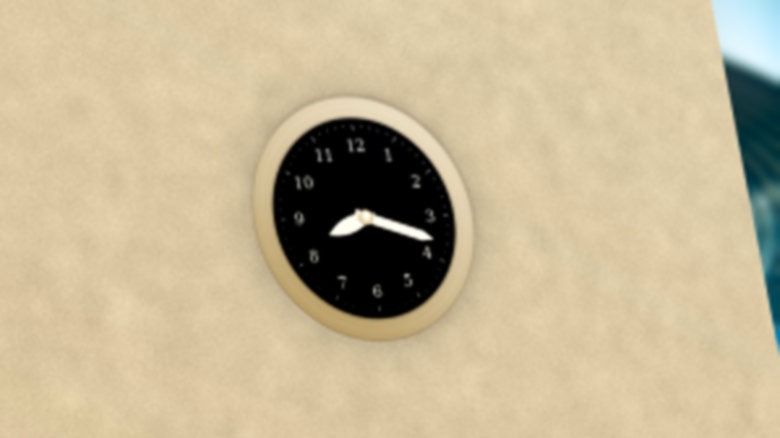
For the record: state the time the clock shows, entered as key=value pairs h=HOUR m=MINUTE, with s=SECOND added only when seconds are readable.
h=8 m=18
